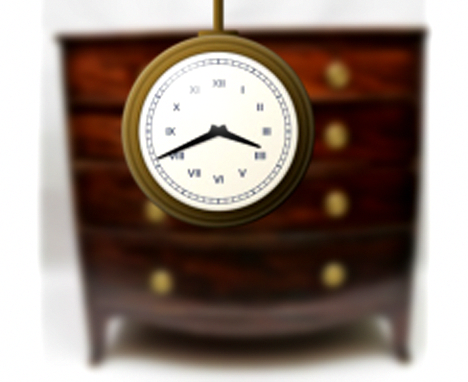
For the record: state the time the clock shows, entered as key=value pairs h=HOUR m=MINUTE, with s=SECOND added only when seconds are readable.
h=3 m=41
